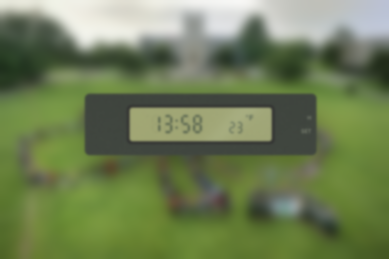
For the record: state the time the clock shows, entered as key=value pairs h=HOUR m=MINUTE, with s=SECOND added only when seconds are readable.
h=13 m=58
